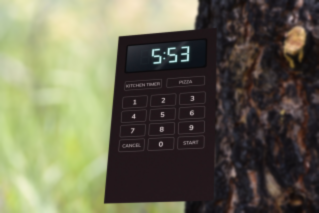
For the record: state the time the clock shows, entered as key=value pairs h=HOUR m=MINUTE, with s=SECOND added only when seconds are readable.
h=5 m=53
